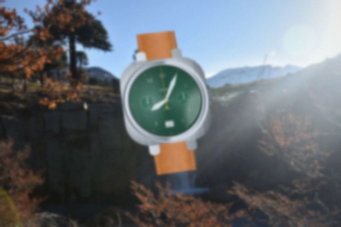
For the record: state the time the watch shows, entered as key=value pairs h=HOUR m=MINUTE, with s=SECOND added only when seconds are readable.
h=8 m=5
